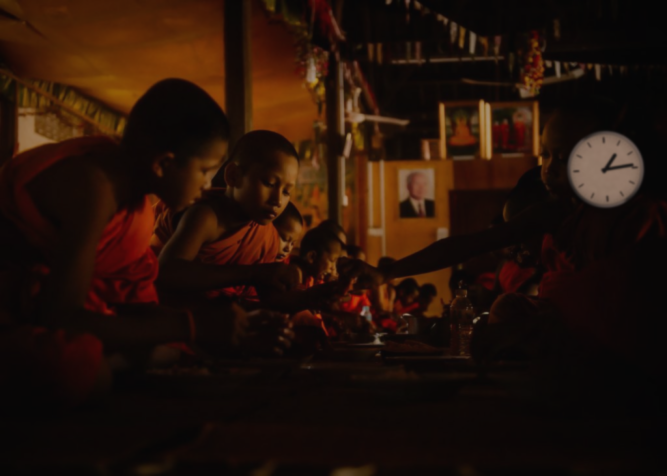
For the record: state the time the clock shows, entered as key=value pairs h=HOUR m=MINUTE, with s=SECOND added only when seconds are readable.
h=1 m=14
